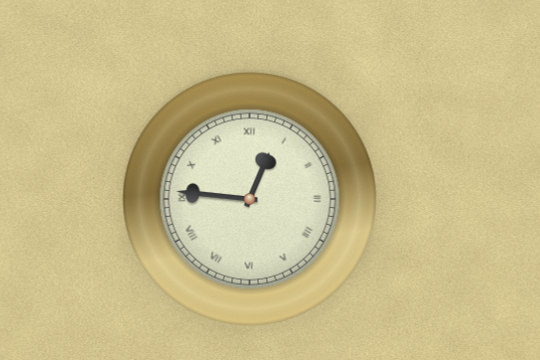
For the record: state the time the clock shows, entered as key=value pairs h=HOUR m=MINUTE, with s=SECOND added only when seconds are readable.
h=12 m=46
